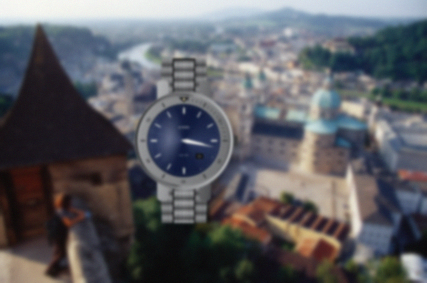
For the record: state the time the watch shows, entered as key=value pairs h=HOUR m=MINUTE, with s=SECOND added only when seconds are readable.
h=3 m=17
